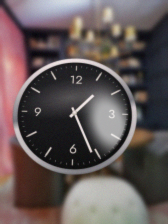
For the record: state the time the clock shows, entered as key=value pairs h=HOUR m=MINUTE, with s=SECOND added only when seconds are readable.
h=1 m=26
